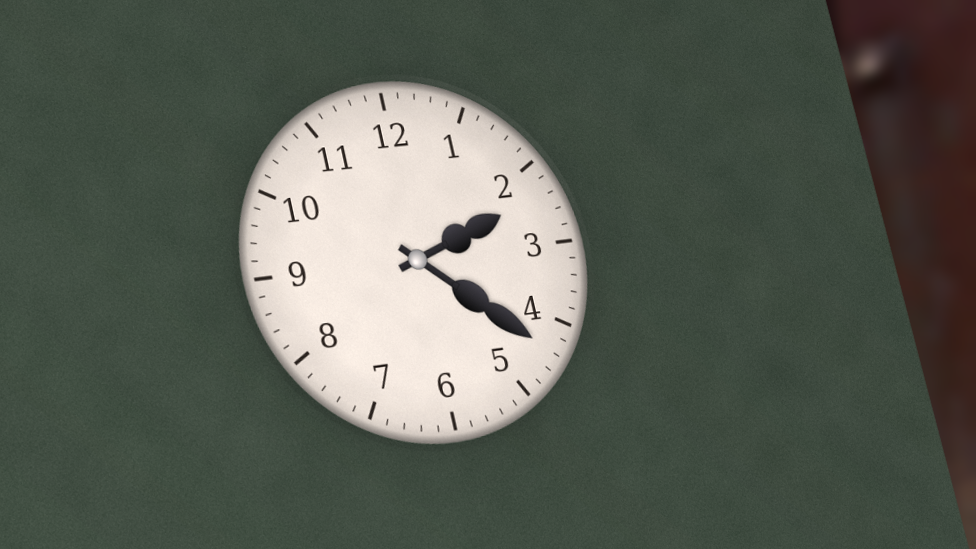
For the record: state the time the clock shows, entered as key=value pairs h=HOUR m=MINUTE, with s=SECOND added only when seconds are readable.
h=2 m=22
